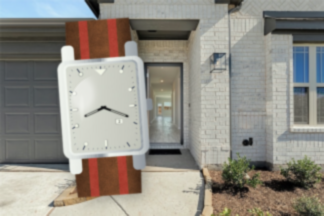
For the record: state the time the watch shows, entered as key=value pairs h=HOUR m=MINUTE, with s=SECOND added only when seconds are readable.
h=8 m=19
